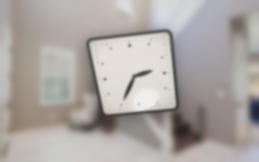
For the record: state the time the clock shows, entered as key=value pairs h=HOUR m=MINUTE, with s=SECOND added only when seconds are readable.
h=2 m=35
